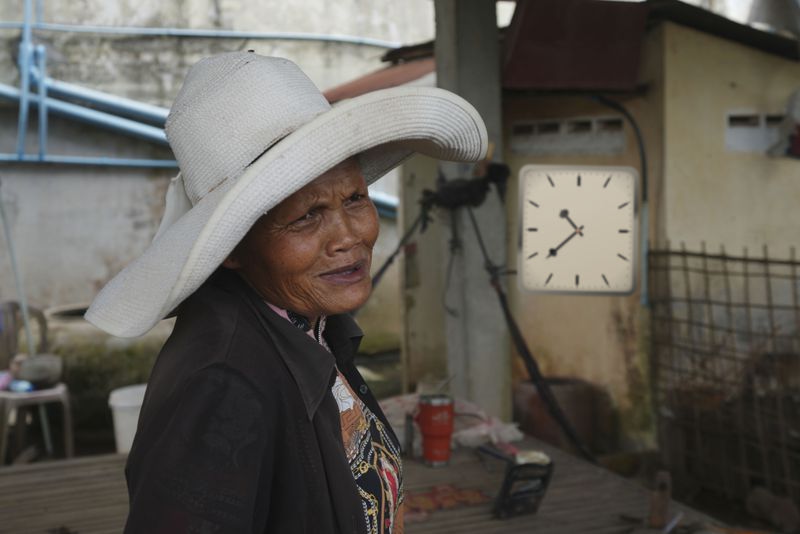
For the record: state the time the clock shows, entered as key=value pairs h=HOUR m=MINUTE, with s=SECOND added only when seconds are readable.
h=10 m=38
